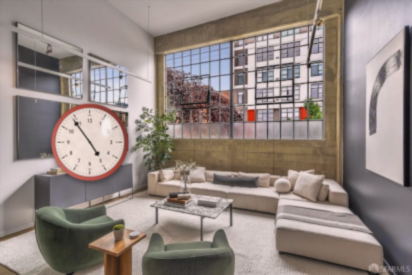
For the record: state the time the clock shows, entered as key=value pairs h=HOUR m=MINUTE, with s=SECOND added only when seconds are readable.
h=4 m=54
